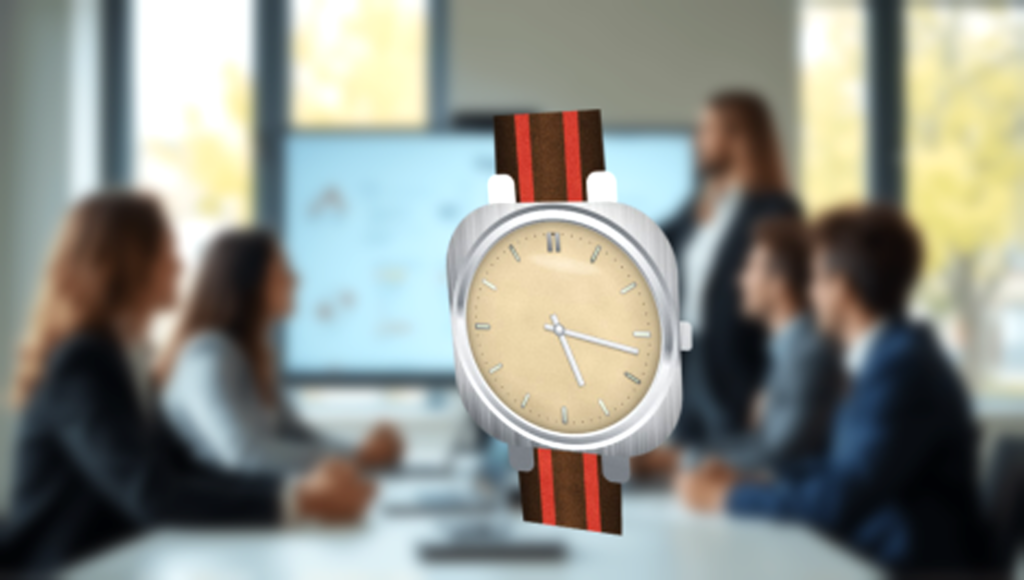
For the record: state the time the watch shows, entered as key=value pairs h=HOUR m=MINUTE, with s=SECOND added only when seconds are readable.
h=5 m=17
